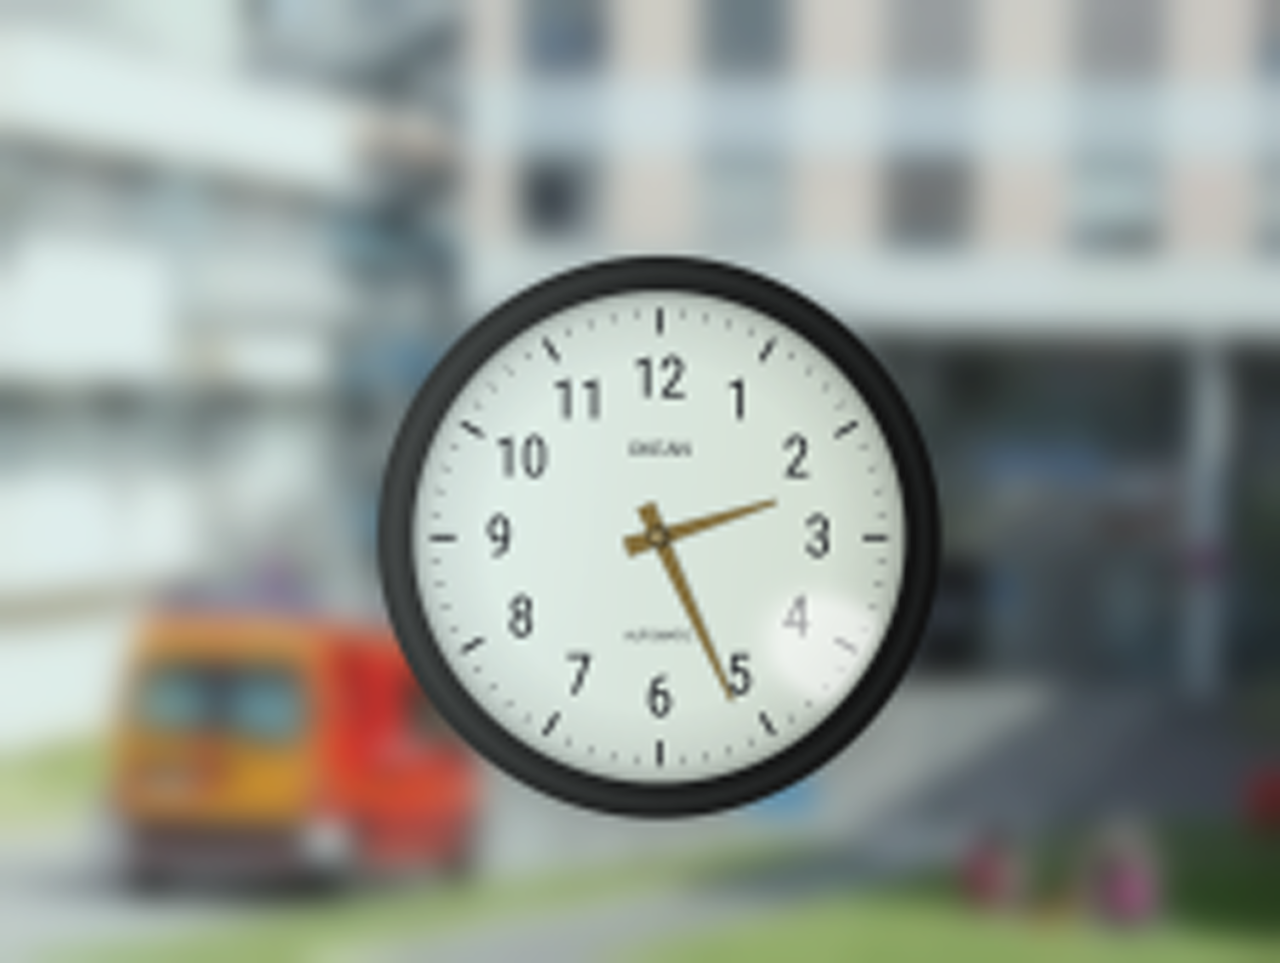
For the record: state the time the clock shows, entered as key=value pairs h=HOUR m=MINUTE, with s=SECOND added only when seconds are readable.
h=2 m=26
